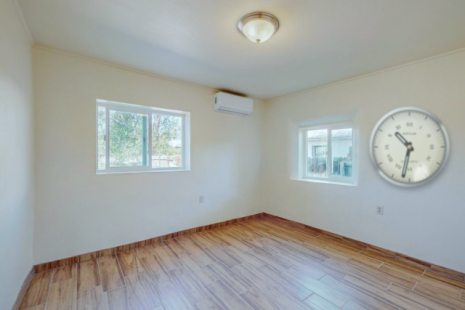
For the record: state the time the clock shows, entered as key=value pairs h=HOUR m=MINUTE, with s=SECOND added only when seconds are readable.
h=10 m=32
